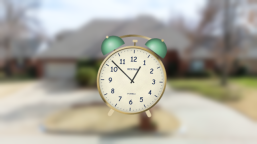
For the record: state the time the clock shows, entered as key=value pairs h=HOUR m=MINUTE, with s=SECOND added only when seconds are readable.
h=12 m=52
